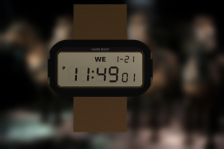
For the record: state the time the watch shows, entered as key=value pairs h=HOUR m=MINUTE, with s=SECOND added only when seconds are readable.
h=11 m=49 s=1
